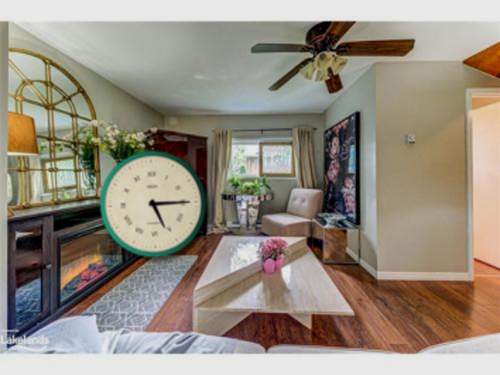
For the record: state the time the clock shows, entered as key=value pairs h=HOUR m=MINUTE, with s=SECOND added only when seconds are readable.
h=5 m=15
